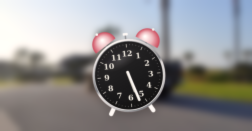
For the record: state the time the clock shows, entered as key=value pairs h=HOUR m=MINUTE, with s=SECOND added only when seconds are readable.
h=5 m=27
